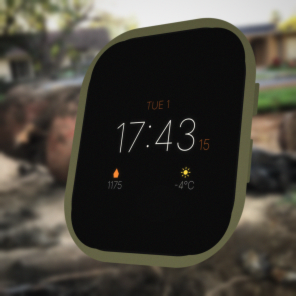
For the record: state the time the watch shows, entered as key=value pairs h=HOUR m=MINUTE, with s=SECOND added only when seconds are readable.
h=17 m=43 s=15
